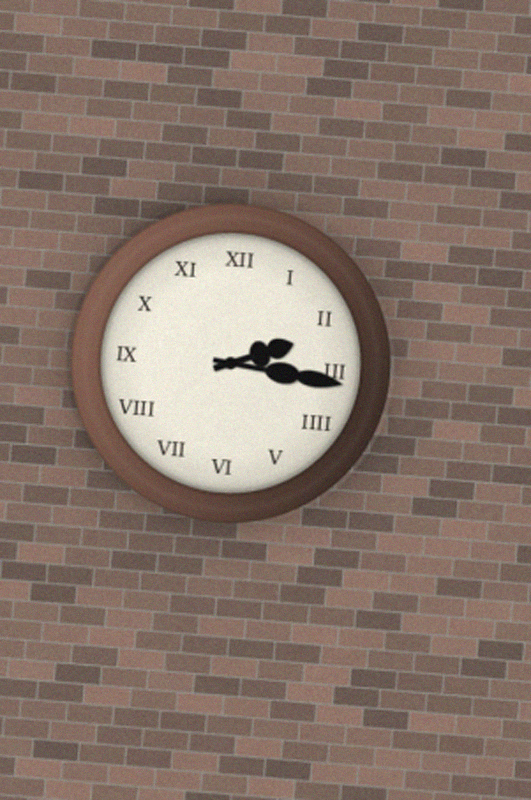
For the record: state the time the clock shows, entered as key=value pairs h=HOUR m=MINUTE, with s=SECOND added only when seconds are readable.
h=2 m=16
